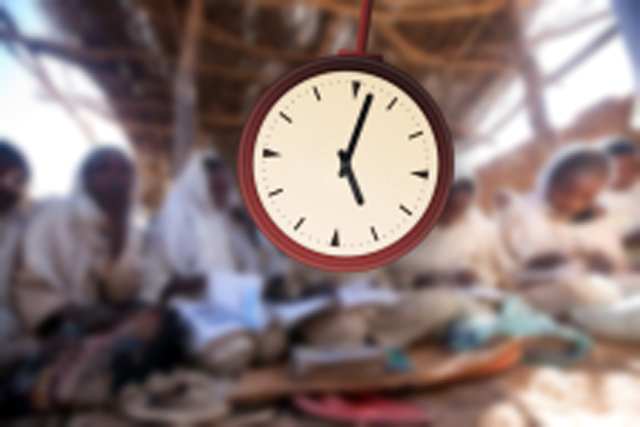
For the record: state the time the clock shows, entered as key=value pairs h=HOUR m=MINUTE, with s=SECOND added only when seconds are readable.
h=5 m=2
